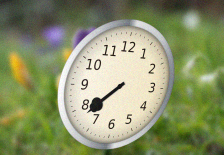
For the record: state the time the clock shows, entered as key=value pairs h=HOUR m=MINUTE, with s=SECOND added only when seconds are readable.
h=7 m=38
